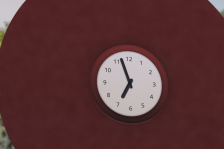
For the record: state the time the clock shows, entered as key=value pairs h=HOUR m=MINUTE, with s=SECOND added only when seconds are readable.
h=6 m=57
